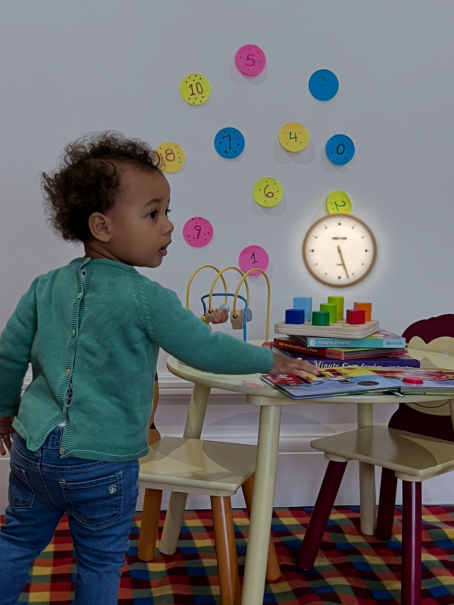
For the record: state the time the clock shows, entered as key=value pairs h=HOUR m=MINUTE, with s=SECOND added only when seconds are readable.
h=5 m=27
